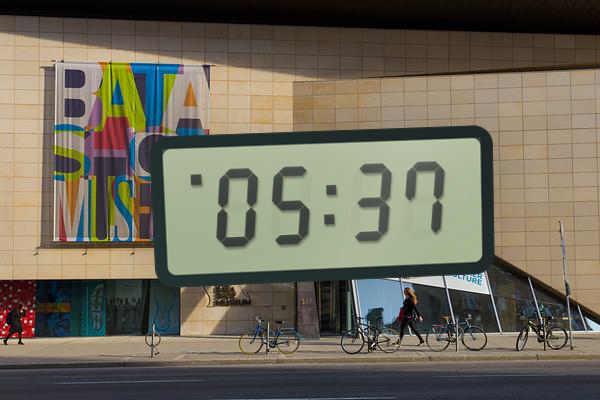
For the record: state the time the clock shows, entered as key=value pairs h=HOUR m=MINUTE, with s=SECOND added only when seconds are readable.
h=5 m=37
